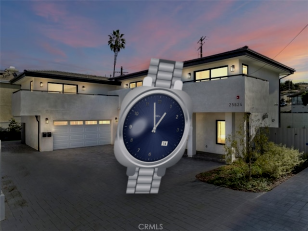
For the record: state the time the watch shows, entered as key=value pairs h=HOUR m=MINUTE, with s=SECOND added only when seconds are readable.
h=12 m=58
